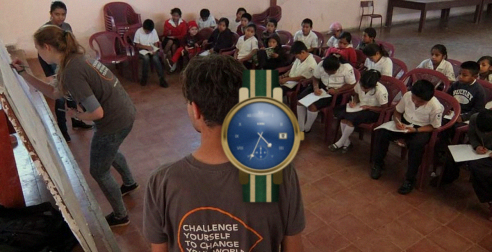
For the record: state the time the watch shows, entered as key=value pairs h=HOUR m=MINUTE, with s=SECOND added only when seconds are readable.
h=4 m=34
